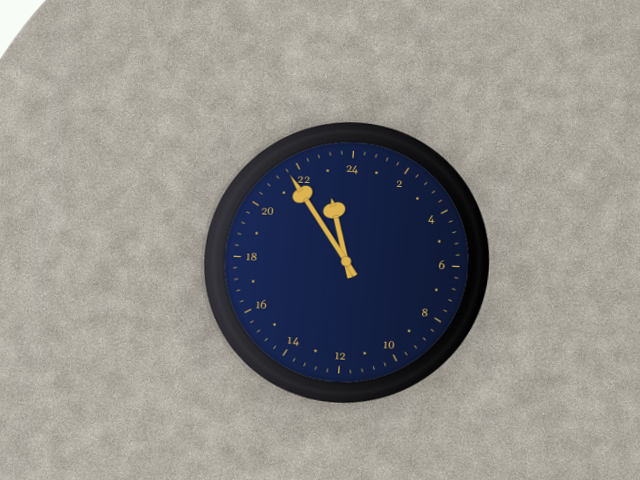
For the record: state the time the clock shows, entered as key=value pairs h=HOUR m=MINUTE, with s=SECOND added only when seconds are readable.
h=22 m=54
